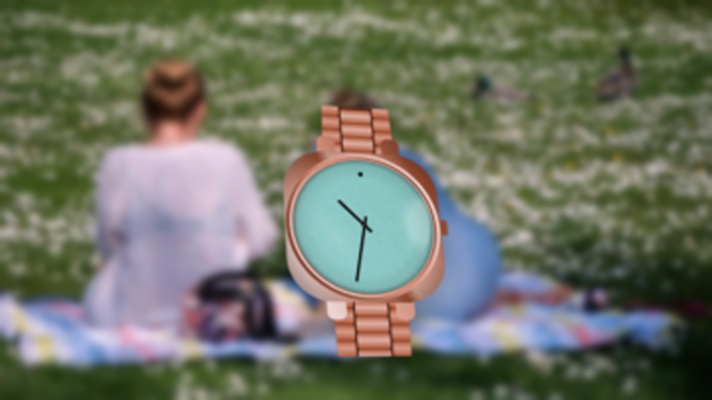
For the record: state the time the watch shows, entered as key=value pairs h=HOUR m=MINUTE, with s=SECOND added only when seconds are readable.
h=10 m=32
